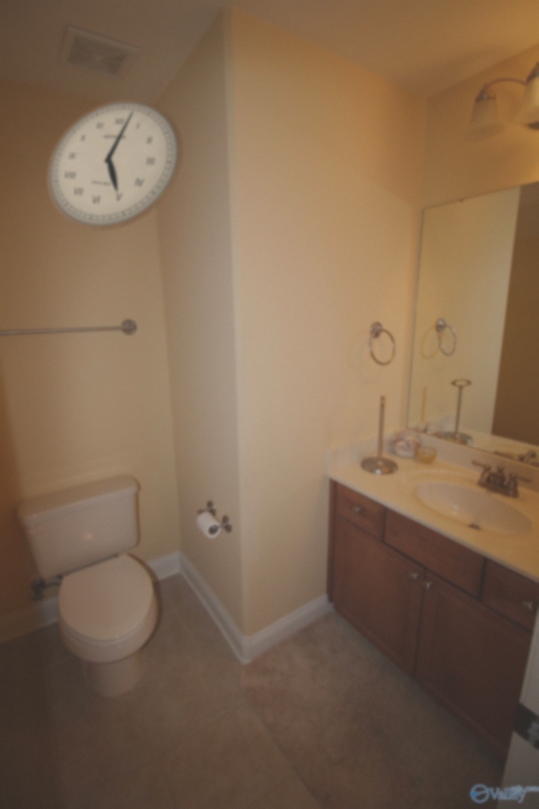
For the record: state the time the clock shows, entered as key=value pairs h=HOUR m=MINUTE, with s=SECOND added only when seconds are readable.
h=5 m=2
